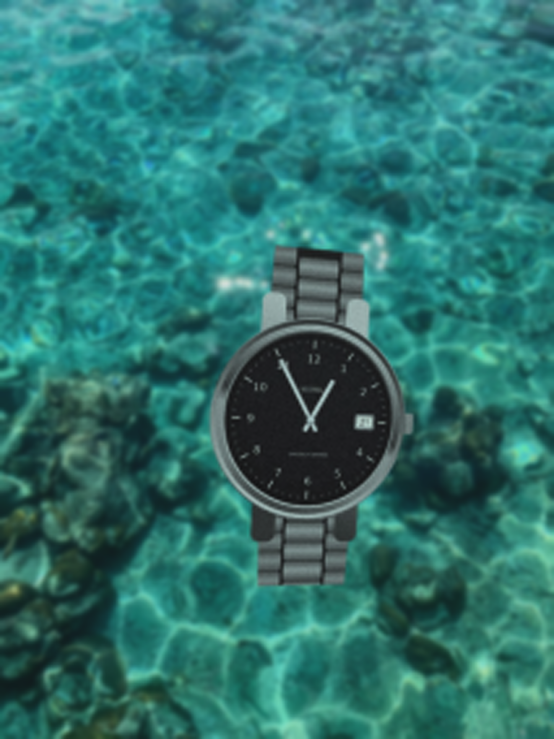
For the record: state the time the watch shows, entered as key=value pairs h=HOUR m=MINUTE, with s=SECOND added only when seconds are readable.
h=12 m=55
